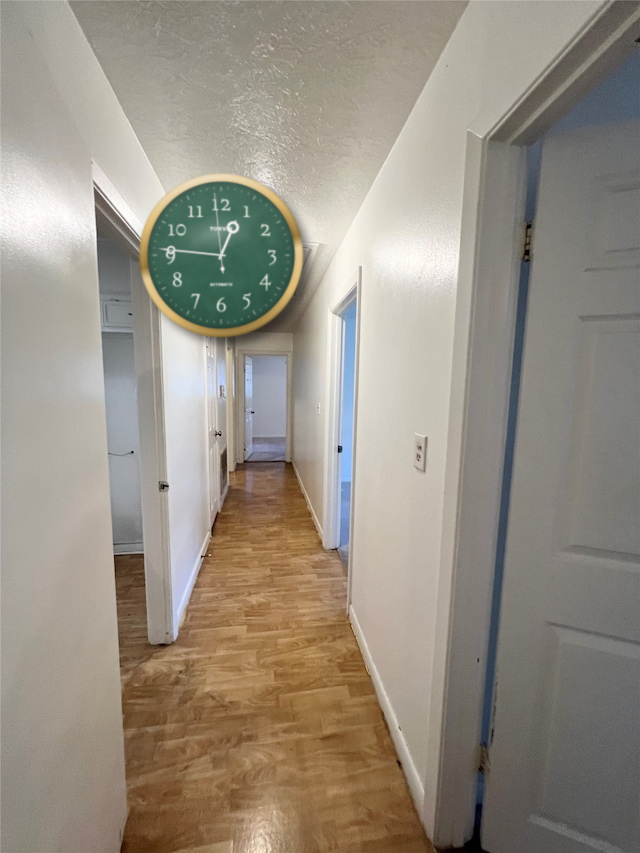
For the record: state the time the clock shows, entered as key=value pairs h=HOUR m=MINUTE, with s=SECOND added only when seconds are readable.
h=12 m=45 s=59
